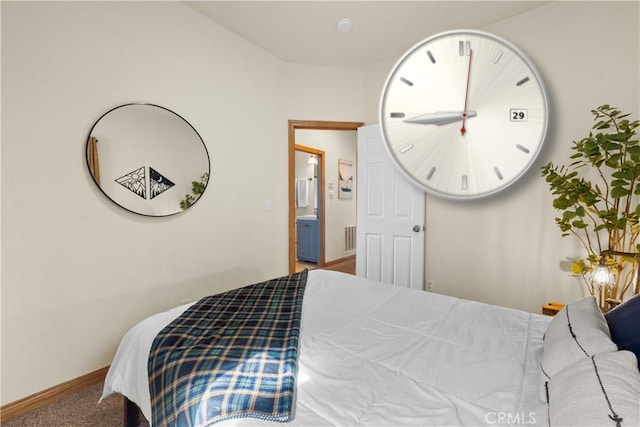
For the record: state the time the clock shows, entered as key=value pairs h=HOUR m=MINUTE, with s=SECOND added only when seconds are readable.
h=8 m=44 s=1
